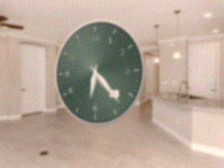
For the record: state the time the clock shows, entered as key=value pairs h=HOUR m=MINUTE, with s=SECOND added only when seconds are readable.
h=6 m=23
